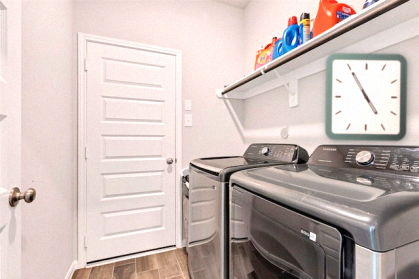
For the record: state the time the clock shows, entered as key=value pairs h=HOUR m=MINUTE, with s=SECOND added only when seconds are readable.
h=4 m=55
